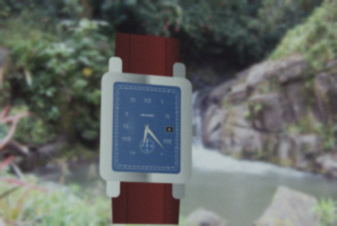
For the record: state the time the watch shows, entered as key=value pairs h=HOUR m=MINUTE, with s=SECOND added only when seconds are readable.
h=6 m=23
